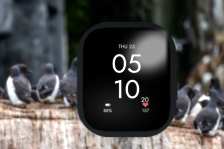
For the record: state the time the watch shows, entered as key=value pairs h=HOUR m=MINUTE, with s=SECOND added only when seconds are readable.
h=5 m=10
